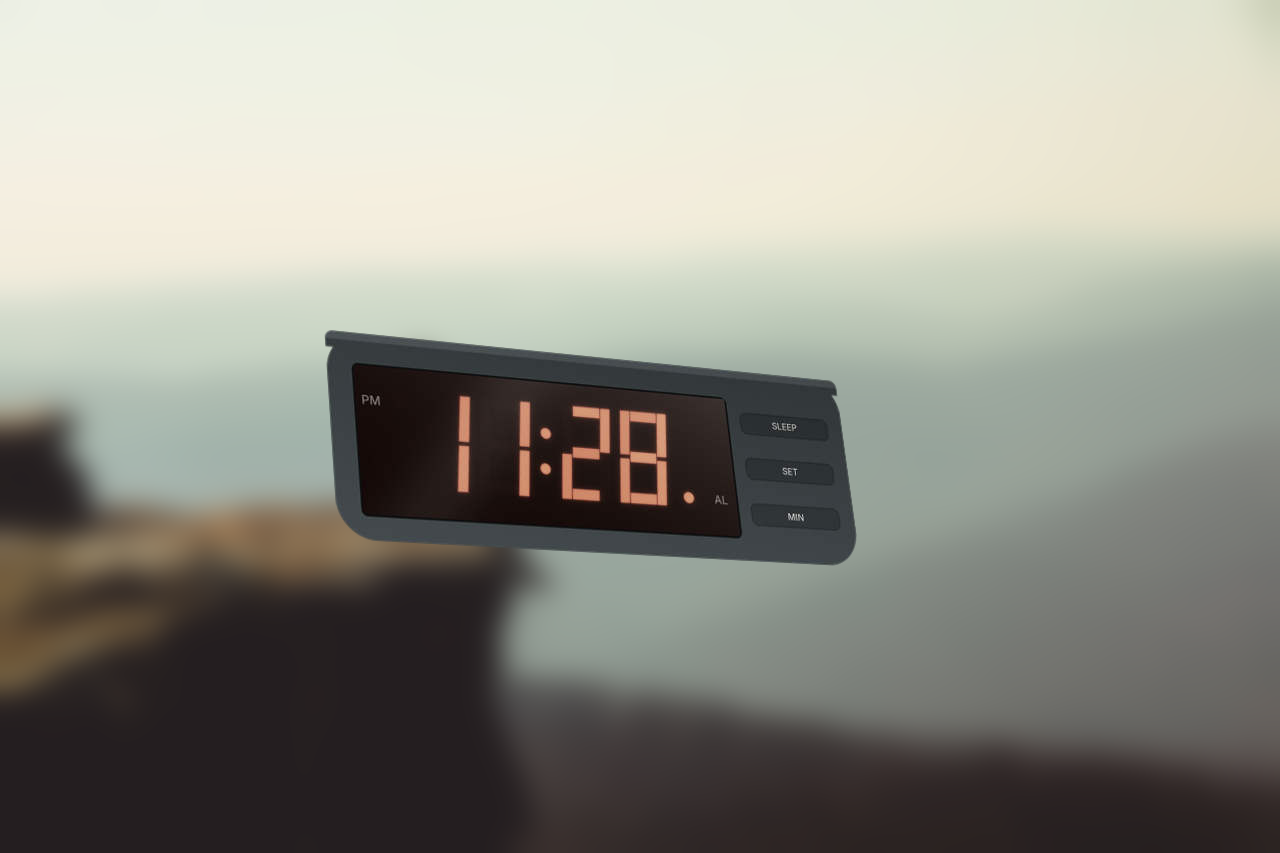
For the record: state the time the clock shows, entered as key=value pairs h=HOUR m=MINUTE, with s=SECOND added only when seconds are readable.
h=11 m=28
